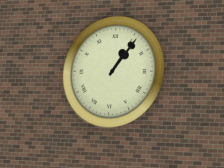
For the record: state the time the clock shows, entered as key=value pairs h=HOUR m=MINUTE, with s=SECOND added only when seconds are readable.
h=1 m=6
